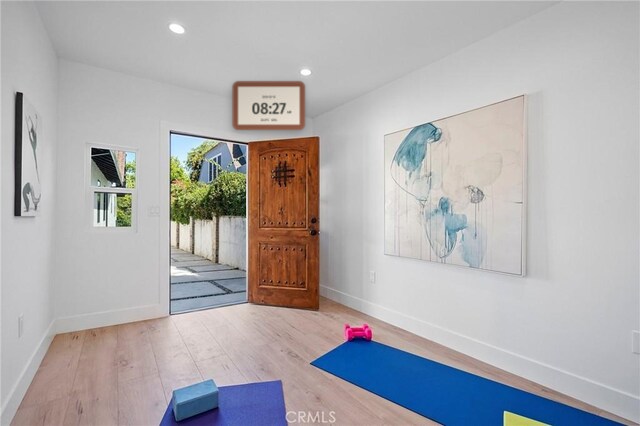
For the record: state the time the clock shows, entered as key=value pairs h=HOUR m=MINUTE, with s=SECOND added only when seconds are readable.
h=8 m=27
